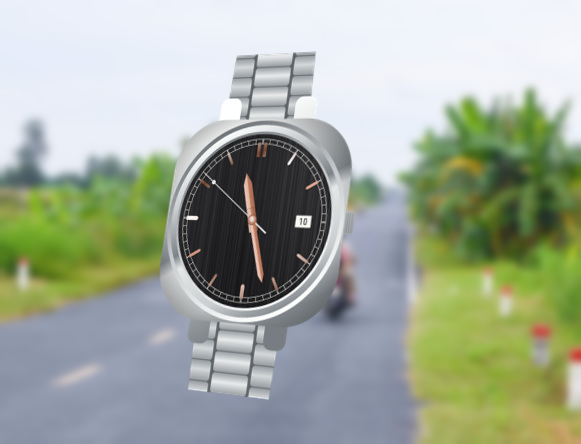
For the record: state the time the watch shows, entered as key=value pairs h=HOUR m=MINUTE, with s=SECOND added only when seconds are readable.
h=11 m=26 s=51
